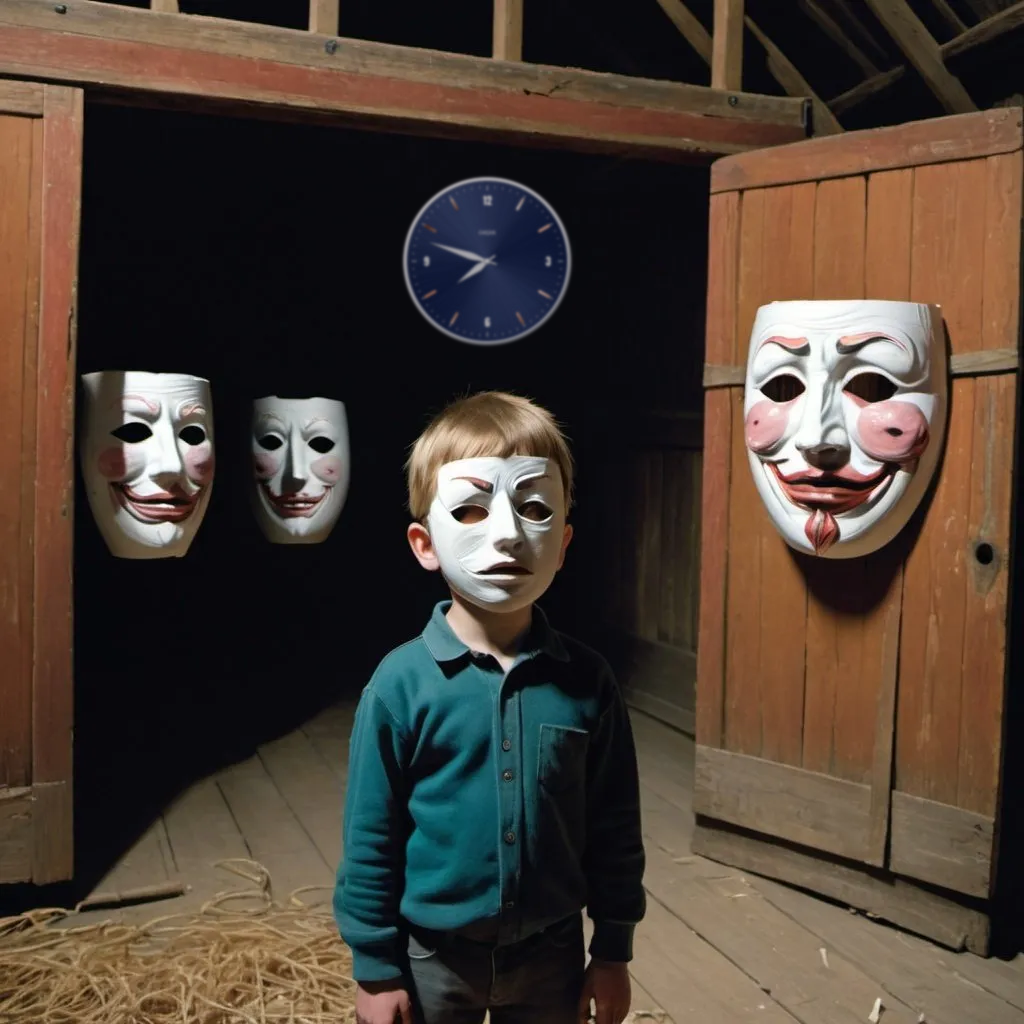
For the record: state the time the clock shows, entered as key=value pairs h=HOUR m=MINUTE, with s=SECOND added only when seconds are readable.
h=7 m=48
